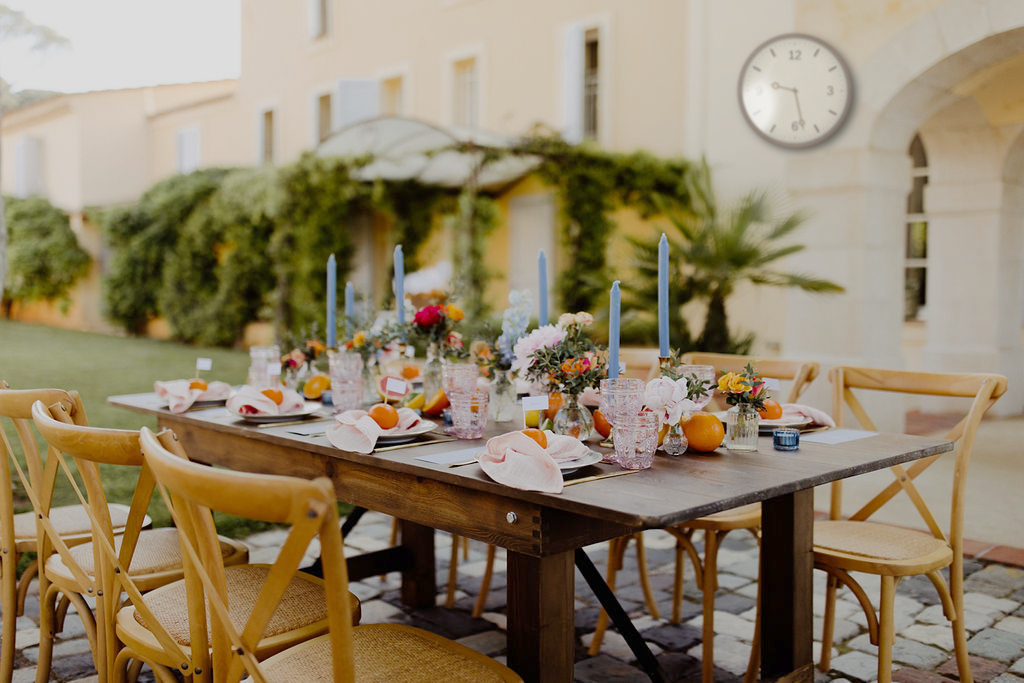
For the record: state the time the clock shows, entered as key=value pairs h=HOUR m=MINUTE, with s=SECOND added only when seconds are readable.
h=9 m=28
